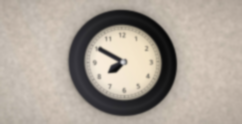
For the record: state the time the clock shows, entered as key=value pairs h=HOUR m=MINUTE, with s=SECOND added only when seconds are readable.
h=7 m=50
